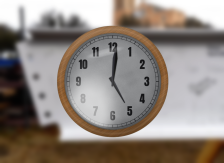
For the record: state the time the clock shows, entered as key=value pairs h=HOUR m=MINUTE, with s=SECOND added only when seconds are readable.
h=5 m=1
